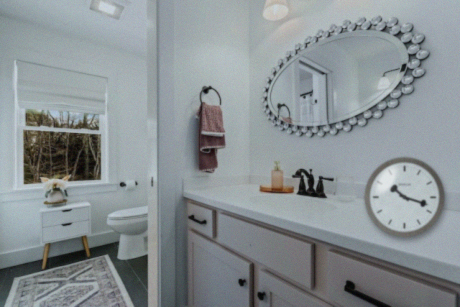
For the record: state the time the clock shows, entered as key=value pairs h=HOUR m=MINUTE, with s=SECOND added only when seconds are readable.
h=10 m=18
